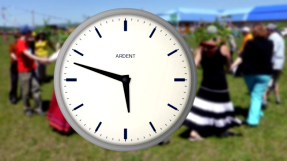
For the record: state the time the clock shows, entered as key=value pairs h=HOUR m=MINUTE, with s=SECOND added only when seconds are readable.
h=5 m=48
